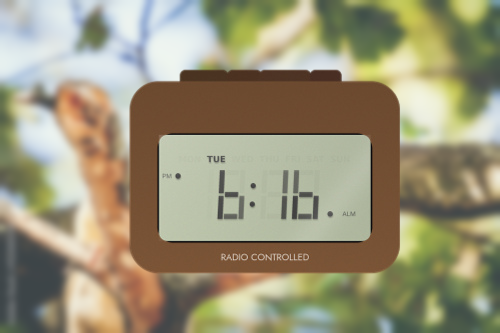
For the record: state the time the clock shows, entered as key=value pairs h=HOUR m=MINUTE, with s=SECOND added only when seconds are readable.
h=6 m=16
